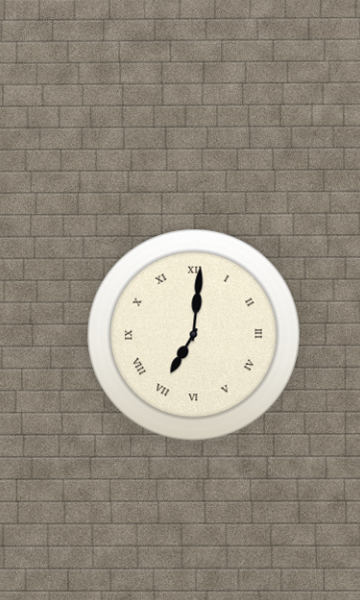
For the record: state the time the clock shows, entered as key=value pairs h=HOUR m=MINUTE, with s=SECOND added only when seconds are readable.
h=7 m=1
